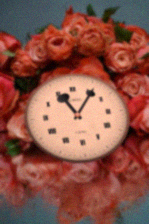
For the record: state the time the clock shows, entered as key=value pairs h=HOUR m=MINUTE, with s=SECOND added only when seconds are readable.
h=11 m=6
